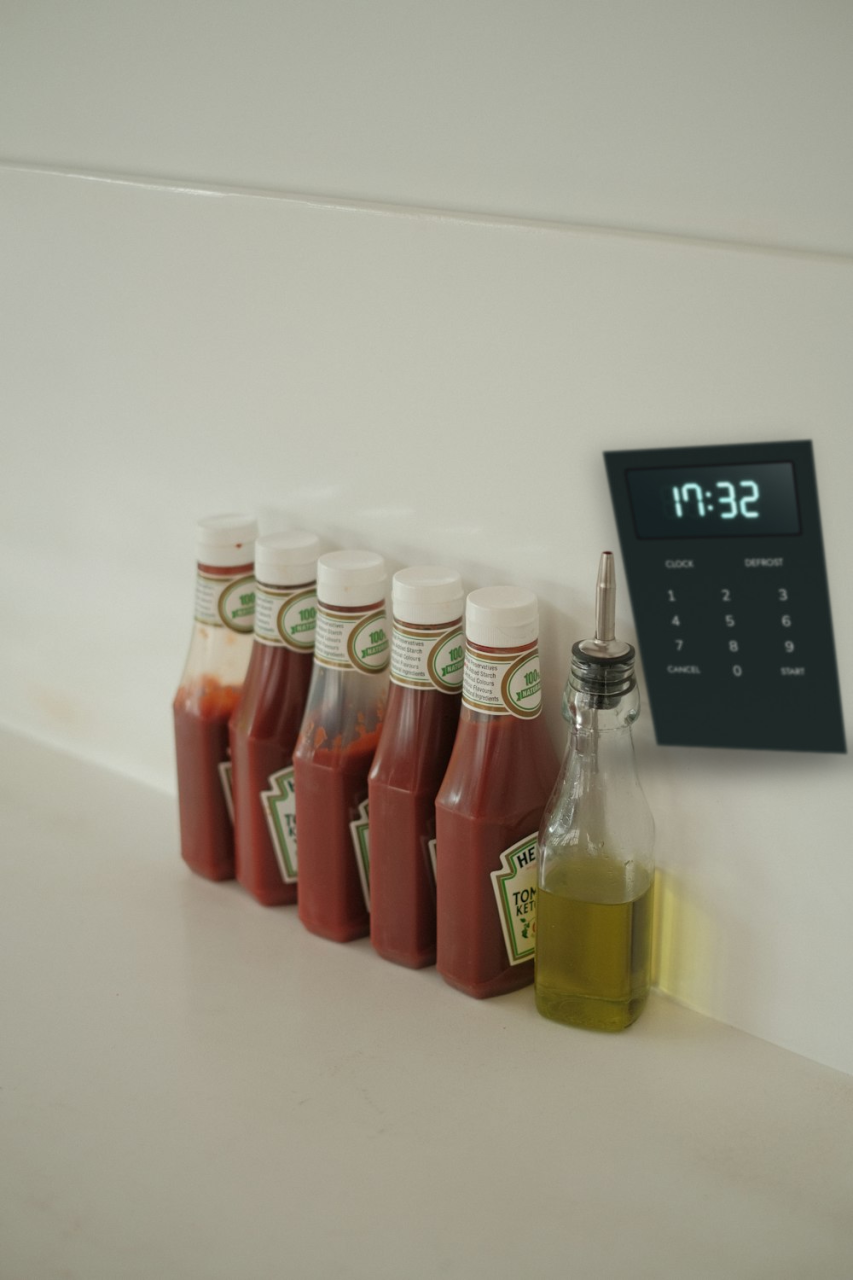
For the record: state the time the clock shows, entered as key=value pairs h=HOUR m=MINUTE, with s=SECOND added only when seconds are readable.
h=17 m=32
